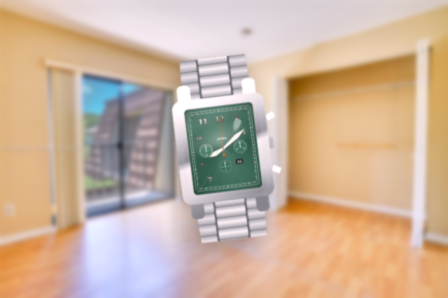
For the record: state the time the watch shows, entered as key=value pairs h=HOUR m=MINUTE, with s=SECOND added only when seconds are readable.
h=8 m=9
